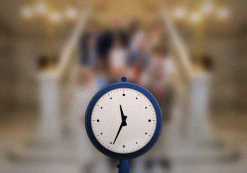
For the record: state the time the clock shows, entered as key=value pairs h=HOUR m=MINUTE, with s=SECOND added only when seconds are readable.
h=11 m=34
